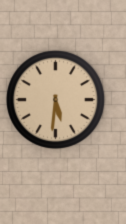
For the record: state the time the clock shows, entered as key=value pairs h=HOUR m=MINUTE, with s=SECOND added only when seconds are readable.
h=5 m=31
